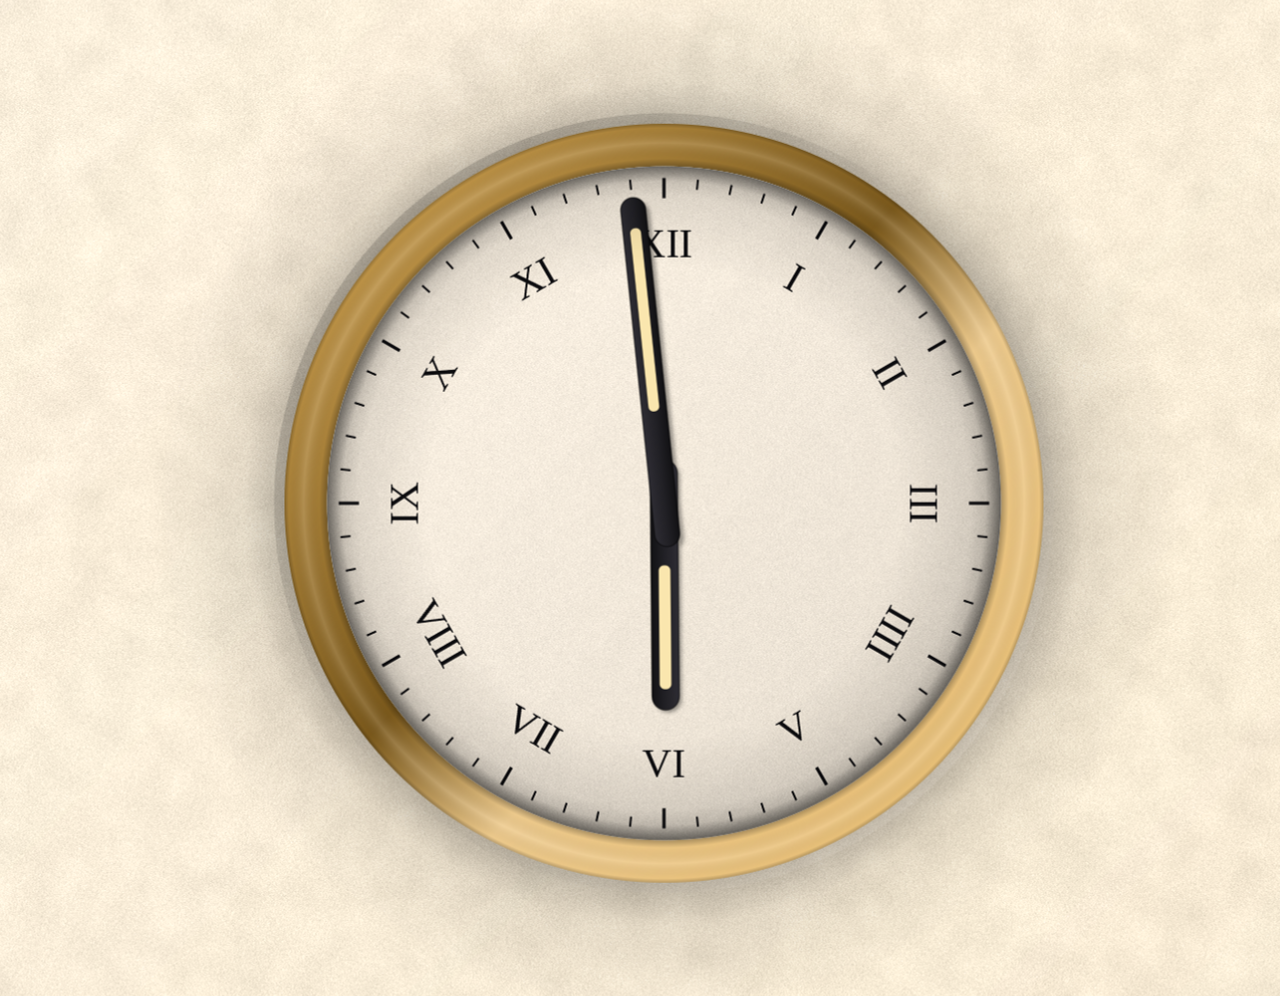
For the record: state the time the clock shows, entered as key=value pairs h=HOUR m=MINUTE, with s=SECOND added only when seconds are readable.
h=5 m=59
